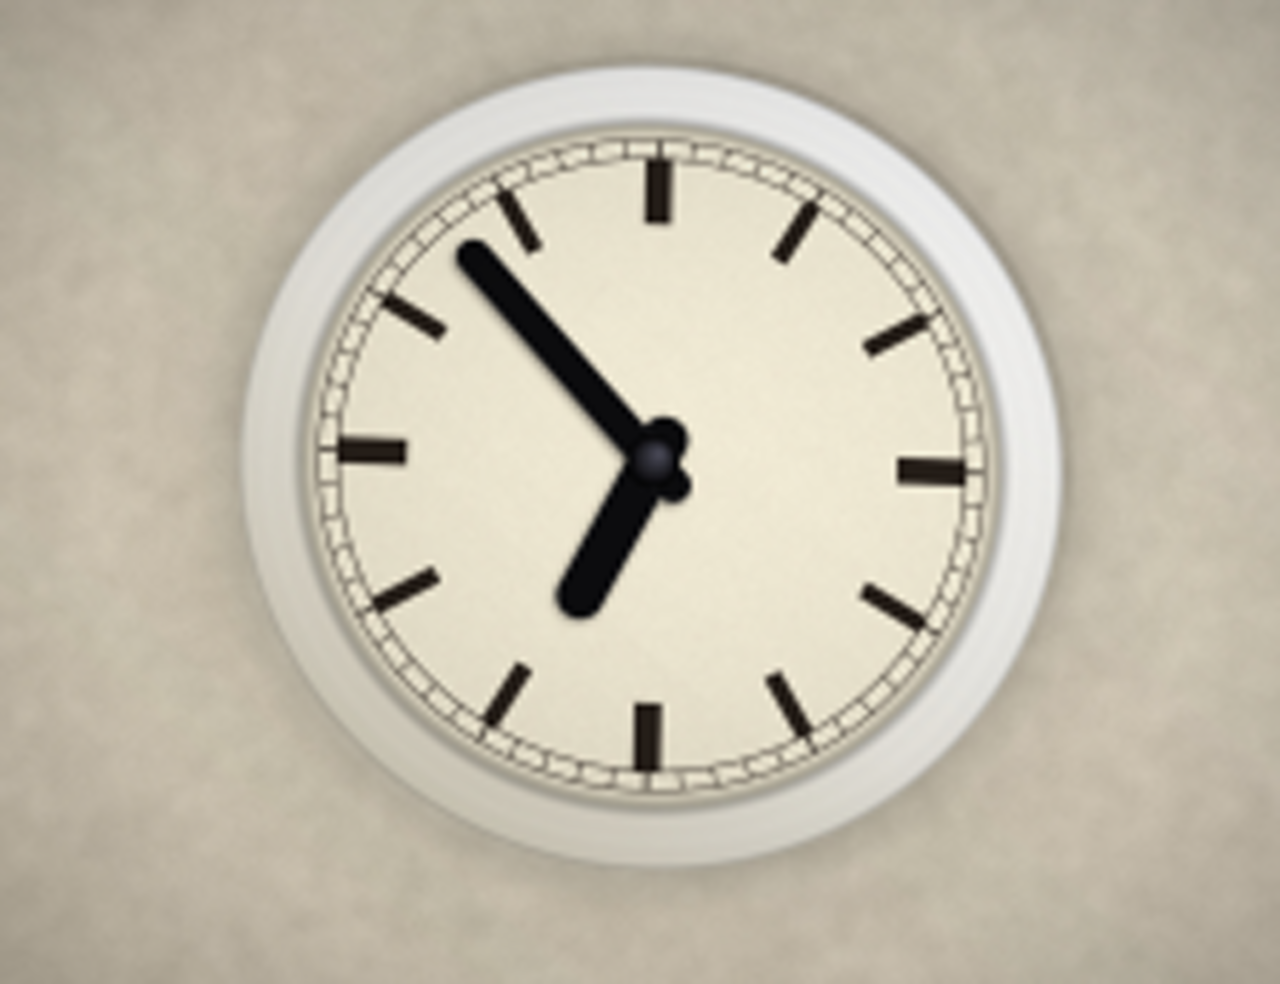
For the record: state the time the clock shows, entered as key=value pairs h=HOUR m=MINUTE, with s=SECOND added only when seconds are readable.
h=6 m=53
